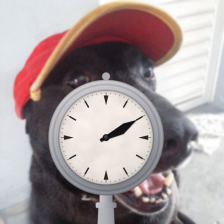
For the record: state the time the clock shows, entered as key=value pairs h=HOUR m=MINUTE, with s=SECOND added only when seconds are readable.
h=2 m=10
